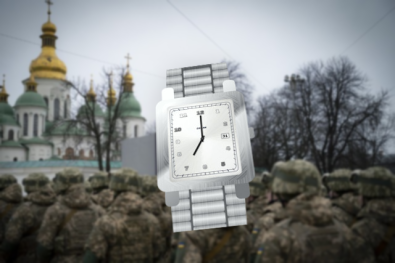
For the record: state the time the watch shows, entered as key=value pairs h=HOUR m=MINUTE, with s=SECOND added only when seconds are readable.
h=7 m=0
